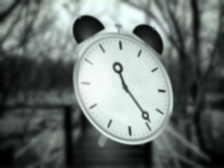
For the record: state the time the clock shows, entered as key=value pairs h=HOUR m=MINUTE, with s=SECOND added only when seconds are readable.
h=11 m=24
